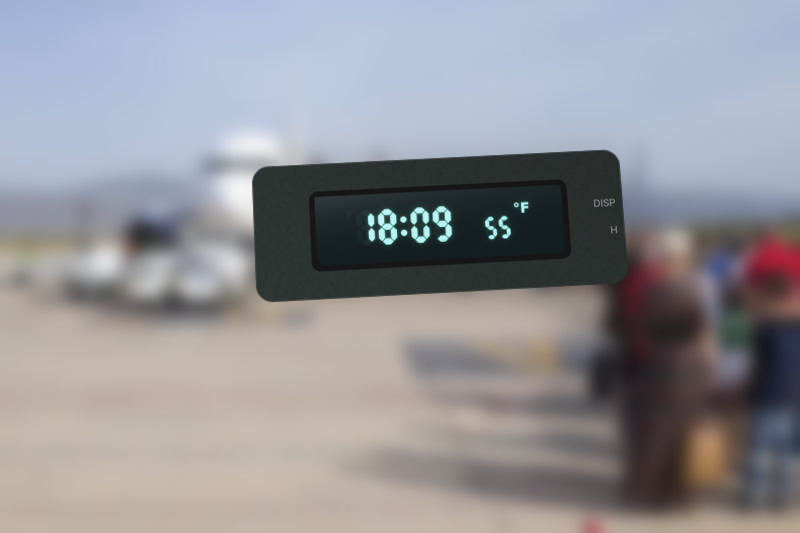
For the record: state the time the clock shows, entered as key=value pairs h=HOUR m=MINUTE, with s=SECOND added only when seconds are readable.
h=18 m=9
